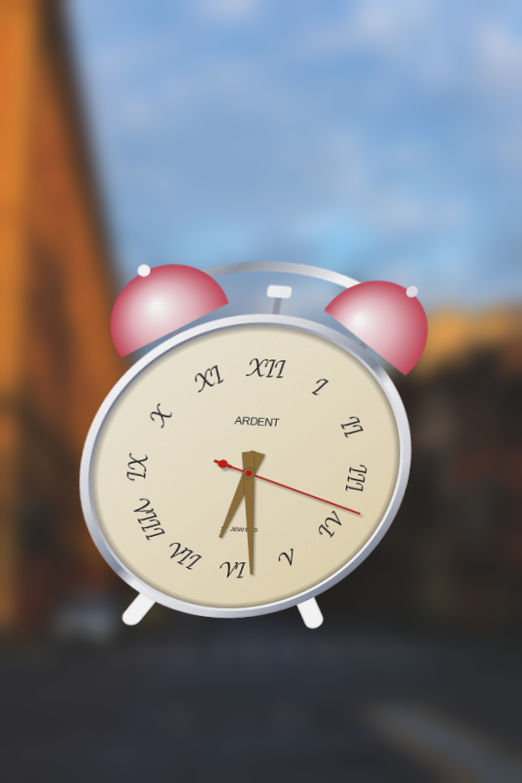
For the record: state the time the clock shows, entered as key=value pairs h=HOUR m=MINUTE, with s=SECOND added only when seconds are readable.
h=6 m=28 s=18
